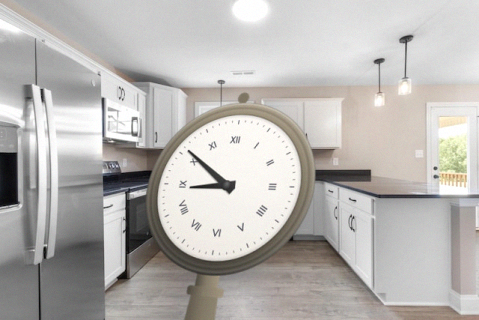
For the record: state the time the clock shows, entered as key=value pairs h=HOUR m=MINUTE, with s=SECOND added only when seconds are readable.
h=8 m=51
